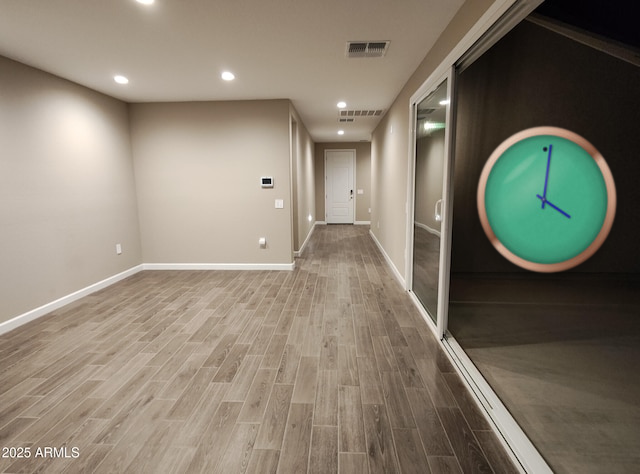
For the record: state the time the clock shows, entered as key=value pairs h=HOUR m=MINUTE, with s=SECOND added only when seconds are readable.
h=4 m=1
